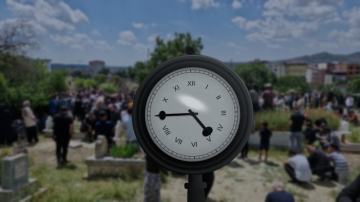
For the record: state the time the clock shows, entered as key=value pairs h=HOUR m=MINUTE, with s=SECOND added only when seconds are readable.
h=4 m=45
